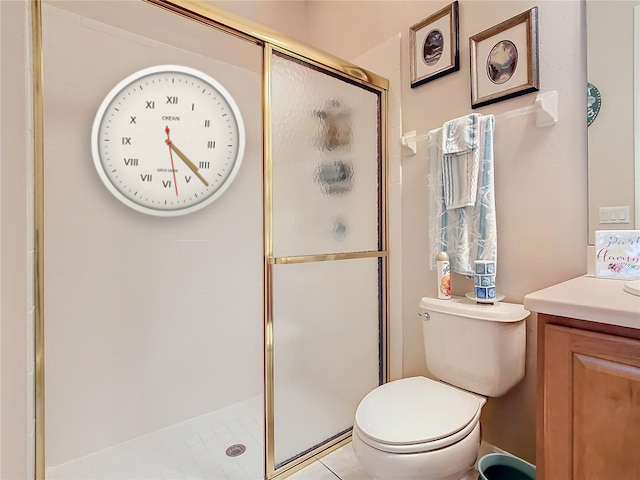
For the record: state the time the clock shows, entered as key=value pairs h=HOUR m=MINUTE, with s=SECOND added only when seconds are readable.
h=4 m=22 s=28
